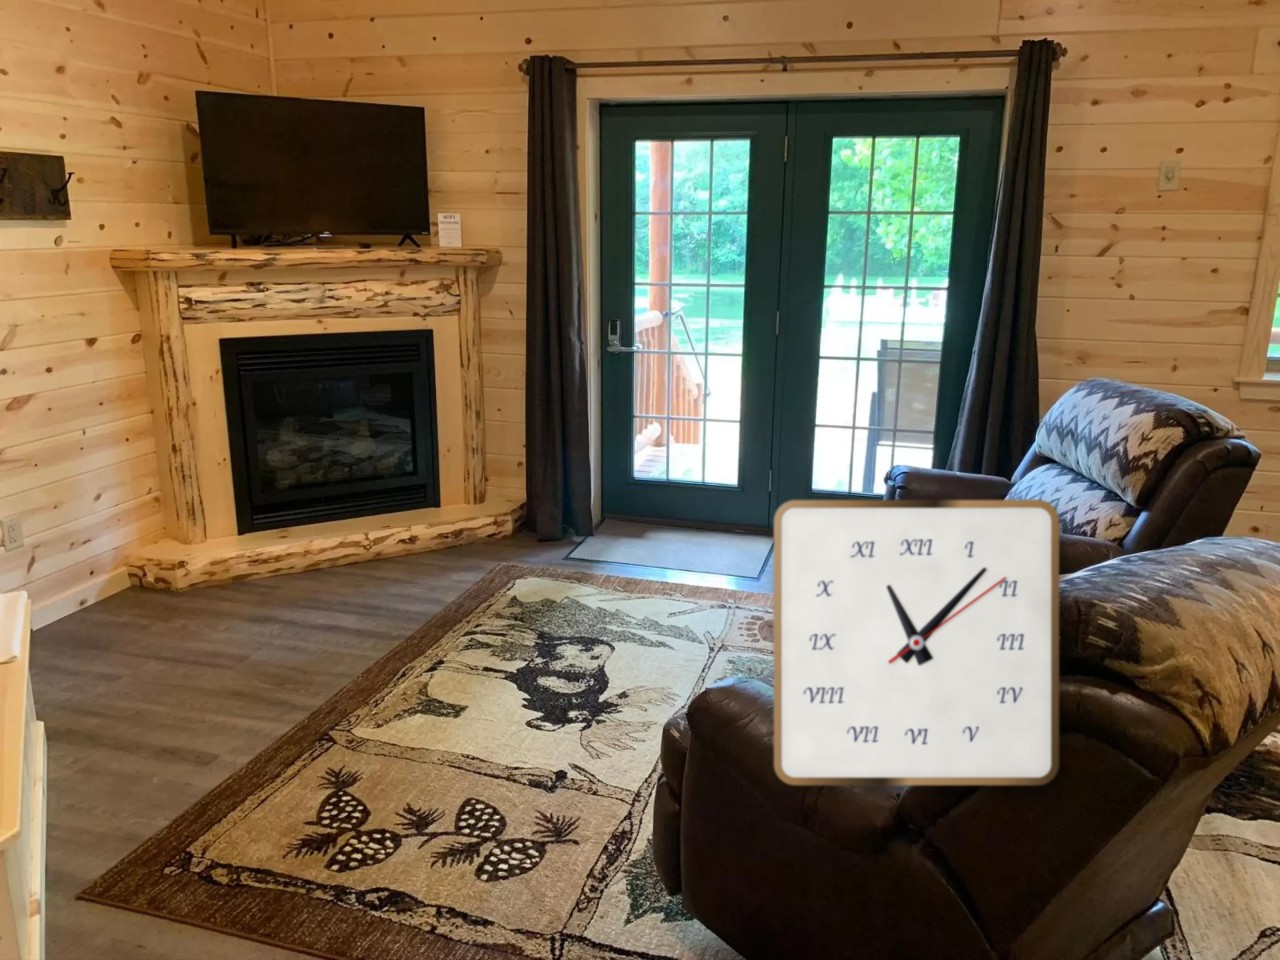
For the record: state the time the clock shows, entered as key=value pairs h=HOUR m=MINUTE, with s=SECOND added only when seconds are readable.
h=11 m=7 s=9
